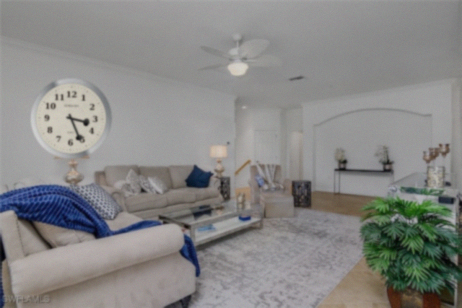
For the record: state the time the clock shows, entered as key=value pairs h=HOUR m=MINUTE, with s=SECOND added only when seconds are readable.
h=3 m=26
